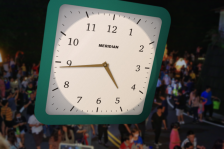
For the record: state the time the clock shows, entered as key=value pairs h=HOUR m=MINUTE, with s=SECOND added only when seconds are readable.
h=4 m=44
